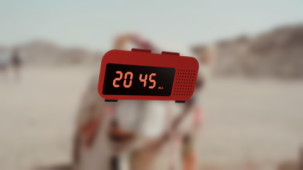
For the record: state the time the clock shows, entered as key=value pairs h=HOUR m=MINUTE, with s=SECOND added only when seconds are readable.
h=20 m=45
